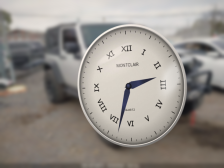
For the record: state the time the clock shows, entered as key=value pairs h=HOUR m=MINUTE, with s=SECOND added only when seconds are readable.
h=2 m=33
